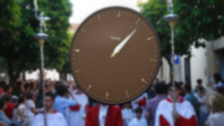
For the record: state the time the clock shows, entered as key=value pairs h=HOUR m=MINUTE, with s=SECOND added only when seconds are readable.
h=1 m=6
